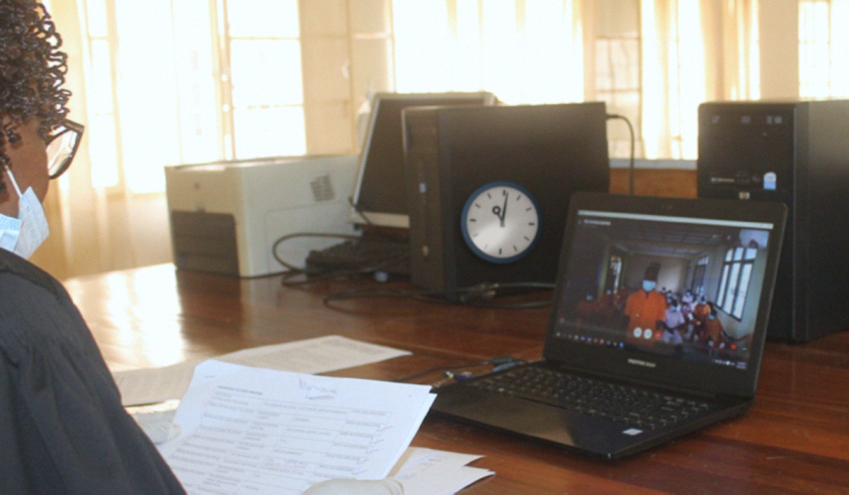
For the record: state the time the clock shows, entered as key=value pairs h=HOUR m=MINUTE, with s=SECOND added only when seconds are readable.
h=11 m=1
